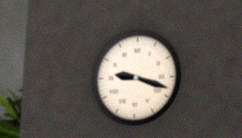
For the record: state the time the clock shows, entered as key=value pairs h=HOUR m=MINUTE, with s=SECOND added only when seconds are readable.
h=9 m=18
